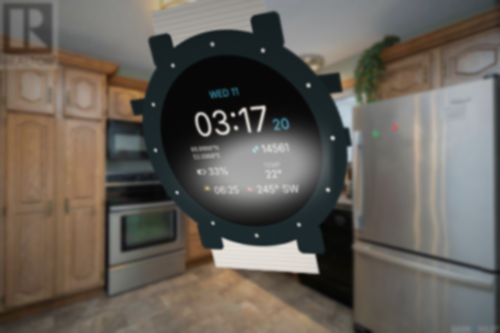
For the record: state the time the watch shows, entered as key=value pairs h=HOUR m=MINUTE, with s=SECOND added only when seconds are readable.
h=3 m=17 s=20
